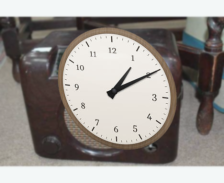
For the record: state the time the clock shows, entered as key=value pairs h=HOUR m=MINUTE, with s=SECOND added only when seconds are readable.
h=1 m=10
